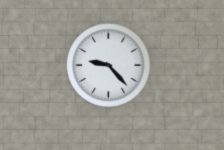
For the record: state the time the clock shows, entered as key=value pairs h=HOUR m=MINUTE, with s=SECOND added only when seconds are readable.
h=9 m=23
